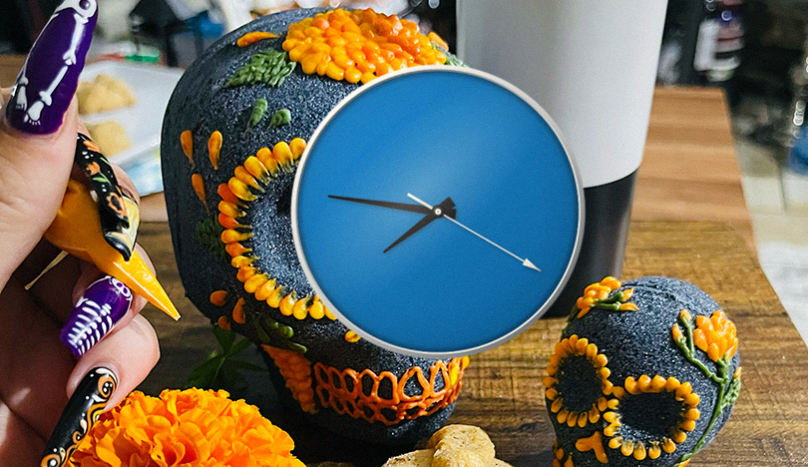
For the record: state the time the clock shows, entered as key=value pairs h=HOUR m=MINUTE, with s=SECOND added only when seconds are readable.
h=7 m=46 s=20
